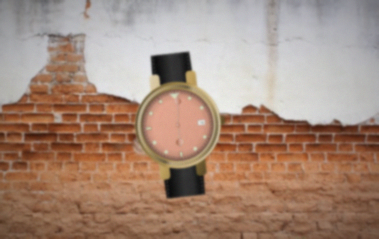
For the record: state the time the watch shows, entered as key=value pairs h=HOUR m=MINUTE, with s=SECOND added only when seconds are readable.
h=6 m=1
